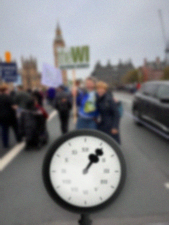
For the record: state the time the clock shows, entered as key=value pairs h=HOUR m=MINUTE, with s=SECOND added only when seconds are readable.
h=1 m=6
